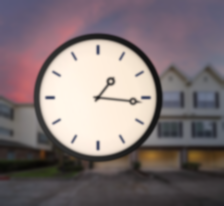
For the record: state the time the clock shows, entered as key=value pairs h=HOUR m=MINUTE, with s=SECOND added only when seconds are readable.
h=1 m=16
